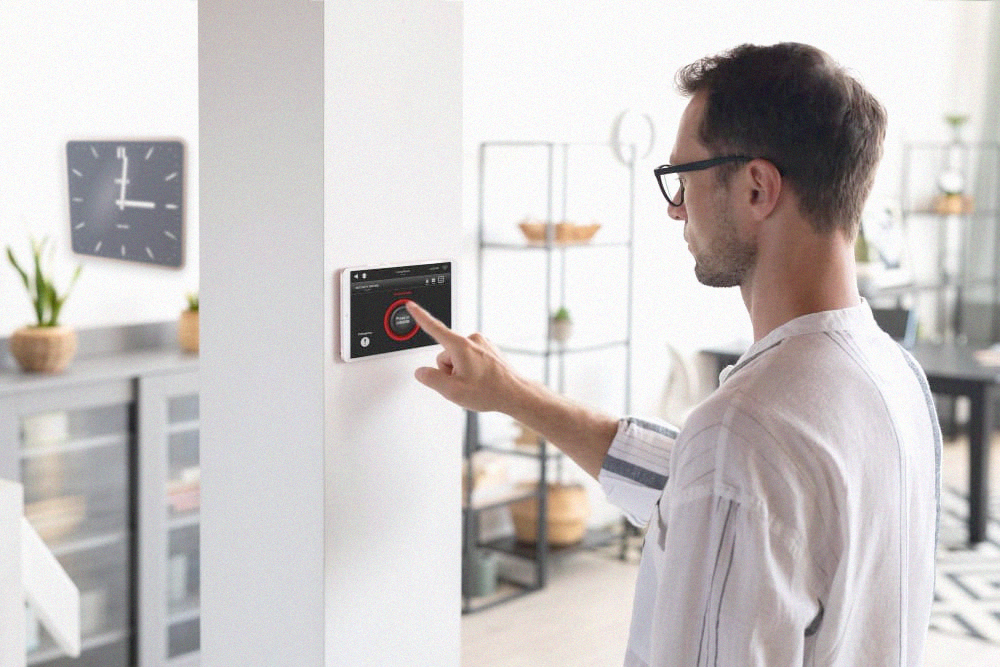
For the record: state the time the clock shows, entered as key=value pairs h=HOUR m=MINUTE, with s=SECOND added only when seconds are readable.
h=3 m=1
